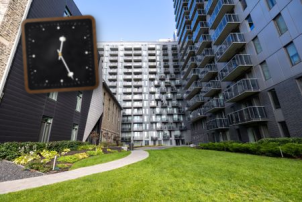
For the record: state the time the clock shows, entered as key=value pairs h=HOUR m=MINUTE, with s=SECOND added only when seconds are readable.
h=12 m=26
